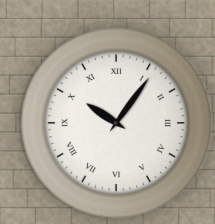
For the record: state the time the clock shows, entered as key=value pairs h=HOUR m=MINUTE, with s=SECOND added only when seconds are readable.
h=10 m=6
